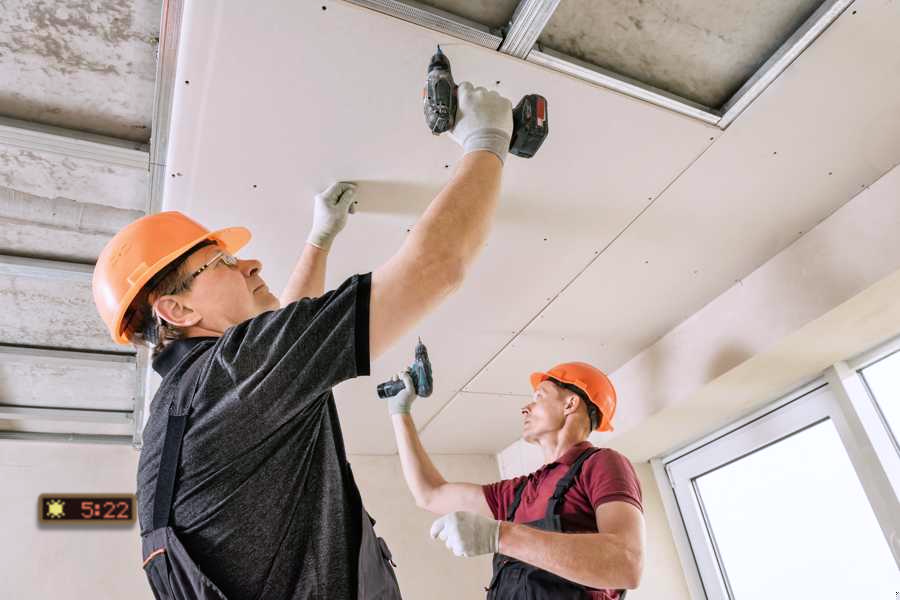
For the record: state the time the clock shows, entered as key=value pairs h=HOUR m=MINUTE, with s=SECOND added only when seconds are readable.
h=5 m=22
